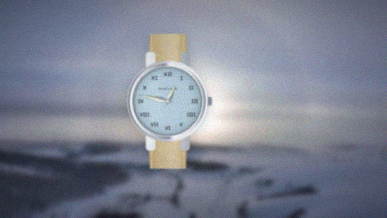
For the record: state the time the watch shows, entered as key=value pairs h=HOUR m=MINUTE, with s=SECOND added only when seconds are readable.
h=12 m=47
